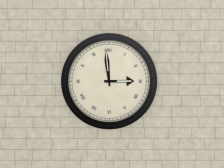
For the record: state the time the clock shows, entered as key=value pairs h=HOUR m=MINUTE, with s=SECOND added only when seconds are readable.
h=2 m=59
